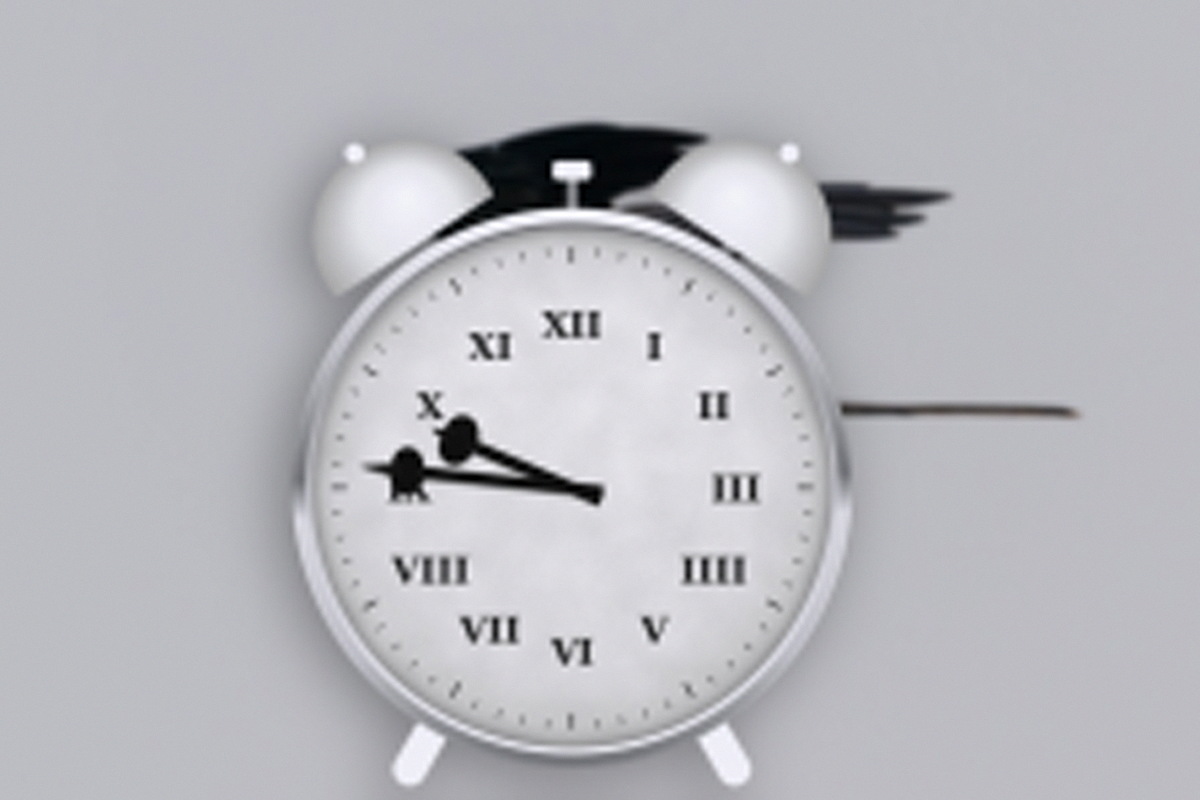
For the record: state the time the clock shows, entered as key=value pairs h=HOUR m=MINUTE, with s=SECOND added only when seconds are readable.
h=9 m=46
